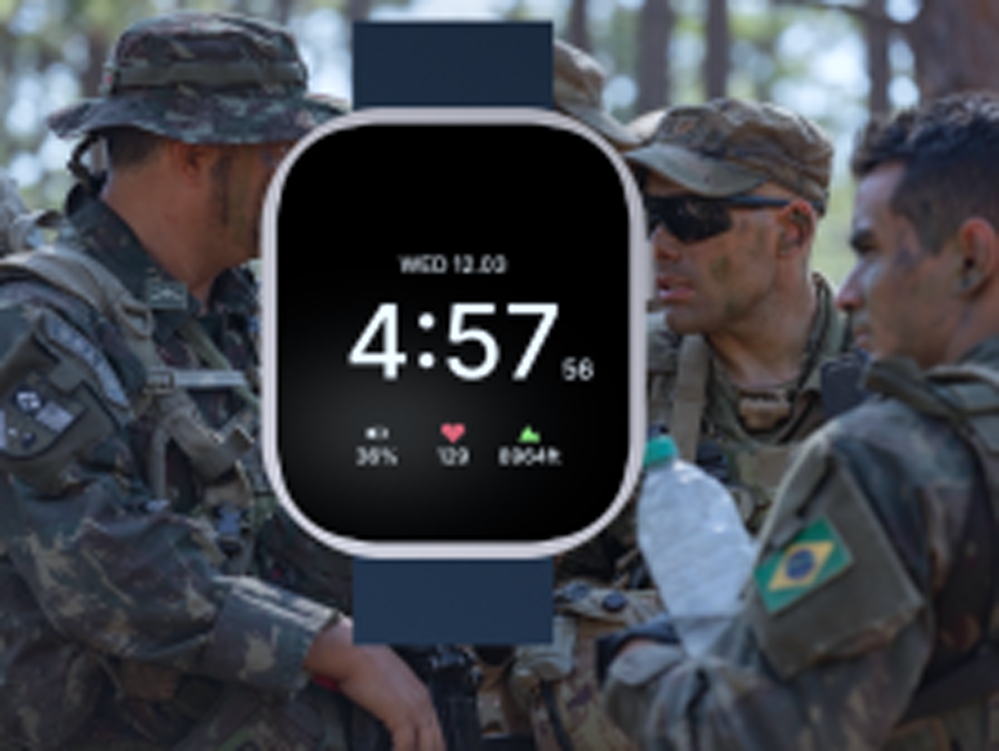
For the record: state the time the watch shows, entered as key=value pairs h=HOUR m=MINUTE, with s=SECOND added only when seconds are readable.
h=4 m=57
